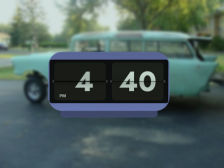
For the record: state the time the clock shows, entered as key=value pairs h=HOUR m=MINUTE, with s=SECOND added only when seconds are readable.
h=4 m=40
